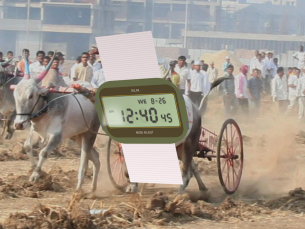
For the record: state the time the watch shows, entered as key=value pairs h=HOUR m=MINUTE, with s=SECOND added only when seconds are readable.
h=12 m=40 s=45
